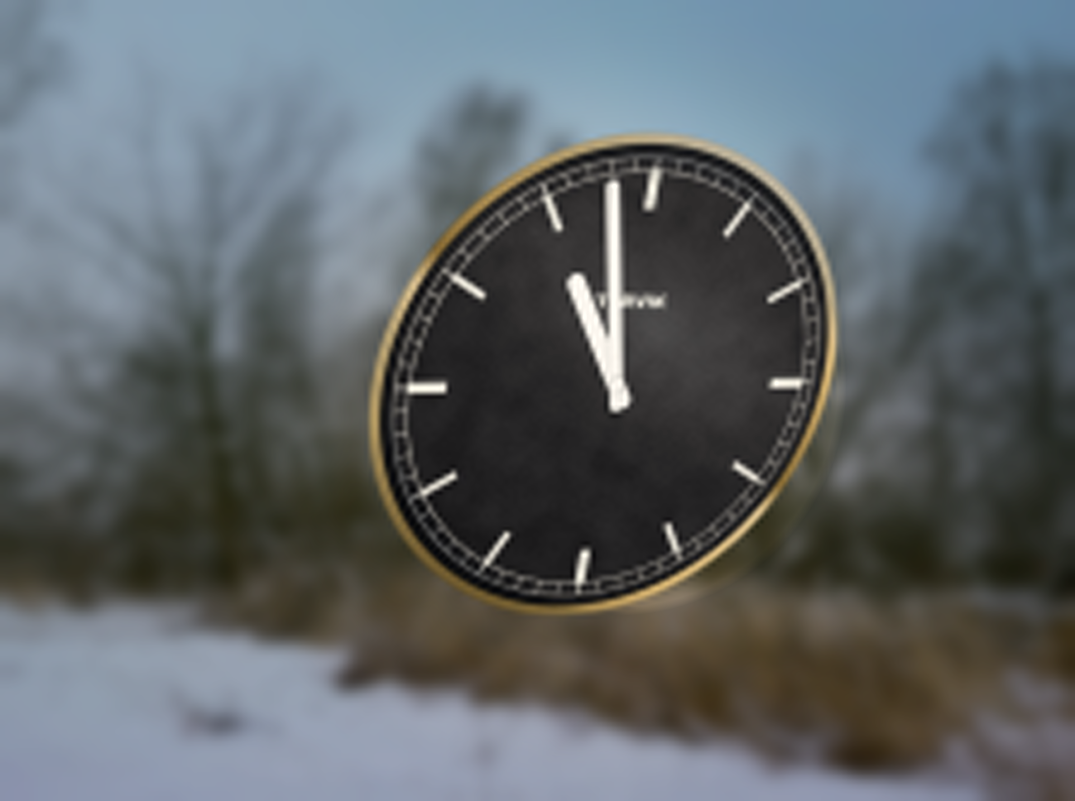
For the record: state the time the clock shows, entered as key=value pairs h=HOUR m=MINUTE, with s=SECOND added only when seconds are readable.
h=10 m=58
